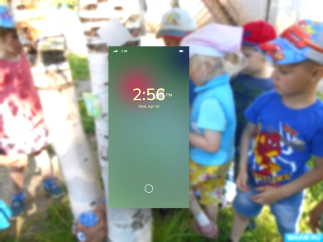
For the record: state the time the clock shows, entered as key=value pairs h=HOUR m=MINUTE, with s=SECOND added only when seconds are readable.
h=2 m=56
